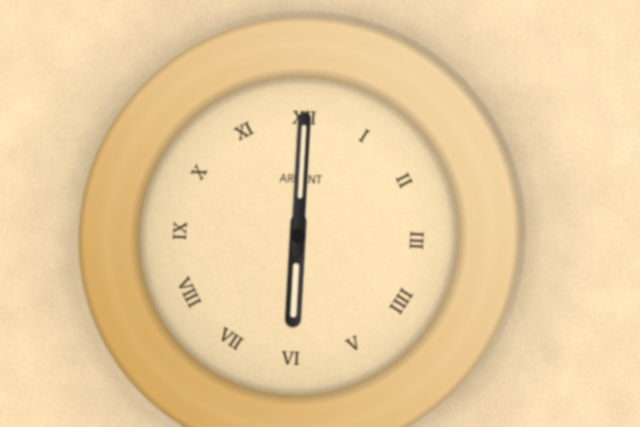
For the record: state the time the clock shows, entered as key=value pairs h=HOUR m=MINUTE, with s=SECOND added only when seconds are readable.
h=6 m=0
